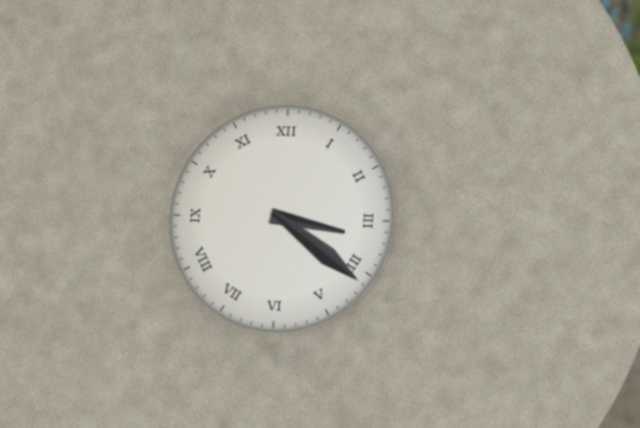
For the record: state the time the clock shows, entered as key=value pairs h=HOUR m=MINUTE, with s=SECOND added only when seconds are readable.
h=3 m=21
